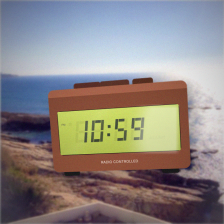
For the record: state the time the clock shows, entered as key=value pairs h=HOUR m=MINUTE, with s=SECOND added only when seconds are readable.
h=10 m=59
